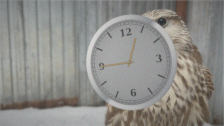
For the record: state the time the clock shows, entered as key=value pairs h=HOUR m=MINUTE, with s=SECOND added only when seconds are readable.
h=12 m=45
